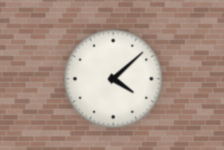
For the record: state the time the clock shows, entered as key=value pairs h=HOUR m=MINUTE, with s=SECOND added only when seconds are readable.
h=4 m=8
